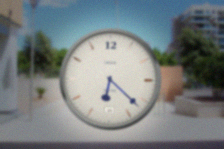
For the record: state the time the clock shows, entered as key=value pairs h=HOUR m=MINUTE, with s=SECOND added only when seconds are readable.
h=6 m=22
